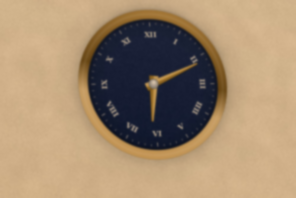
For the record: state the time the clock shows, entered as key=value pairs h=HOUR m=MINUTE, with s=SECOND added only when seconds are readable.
h=6 m=11
